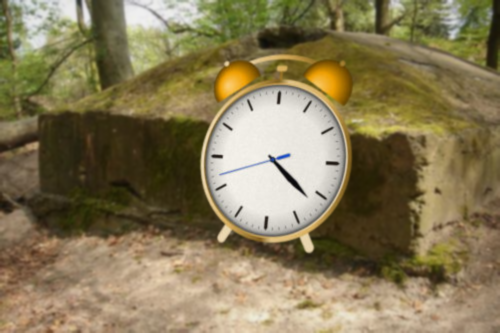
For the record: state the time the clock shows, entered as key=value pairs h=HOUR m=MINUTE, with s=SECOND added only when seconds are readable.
h=4 m=21 s=42
